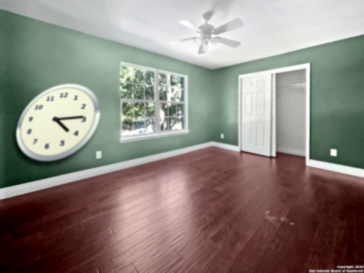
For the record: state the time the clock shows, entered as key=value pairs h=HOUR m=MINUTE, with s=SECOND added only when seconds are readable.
h=4 m=14
